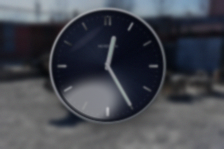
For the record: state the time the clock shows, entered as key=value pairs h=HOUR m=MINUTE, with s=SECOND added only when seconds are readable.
h=12 m=25
